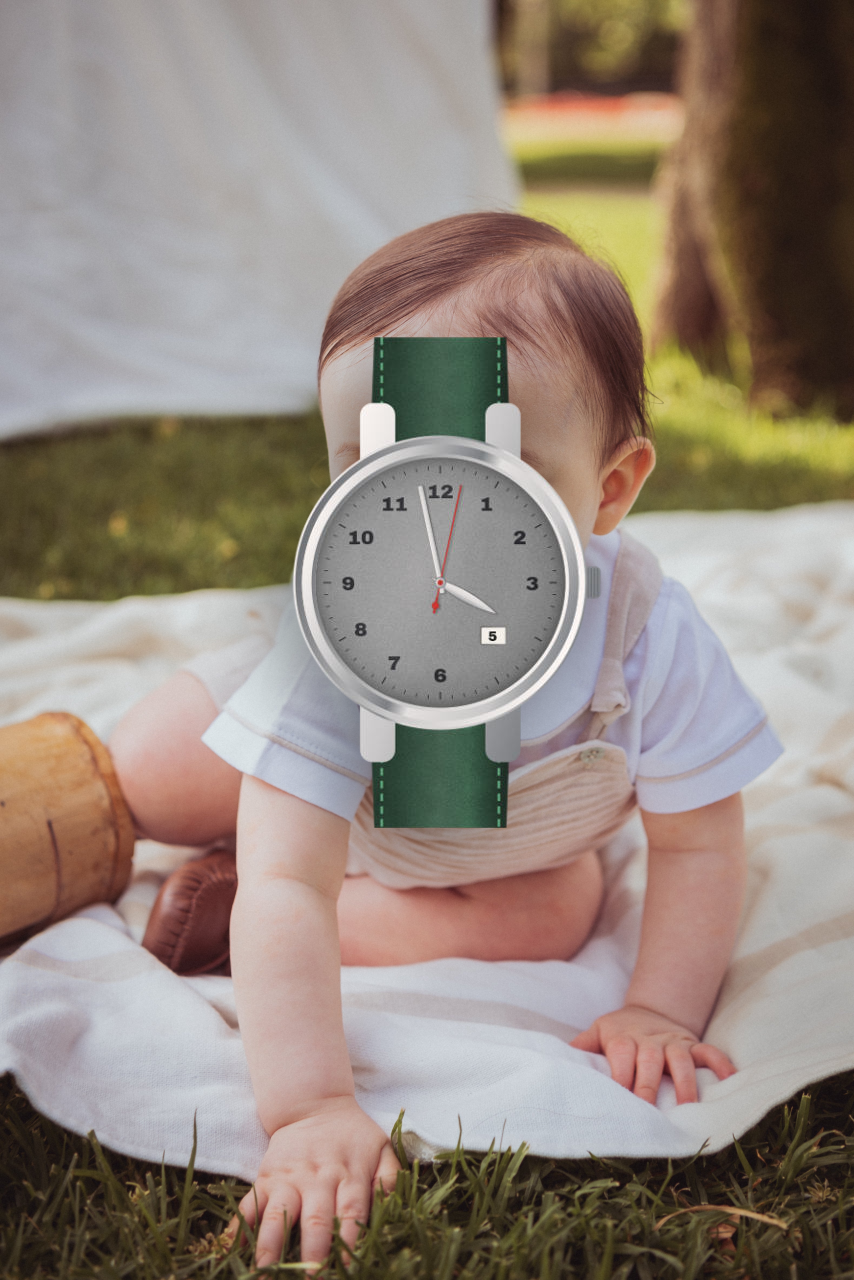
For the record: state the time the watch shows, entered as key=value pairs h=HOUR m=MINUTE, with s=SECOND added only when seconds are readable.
h=3 m=58 s=2
